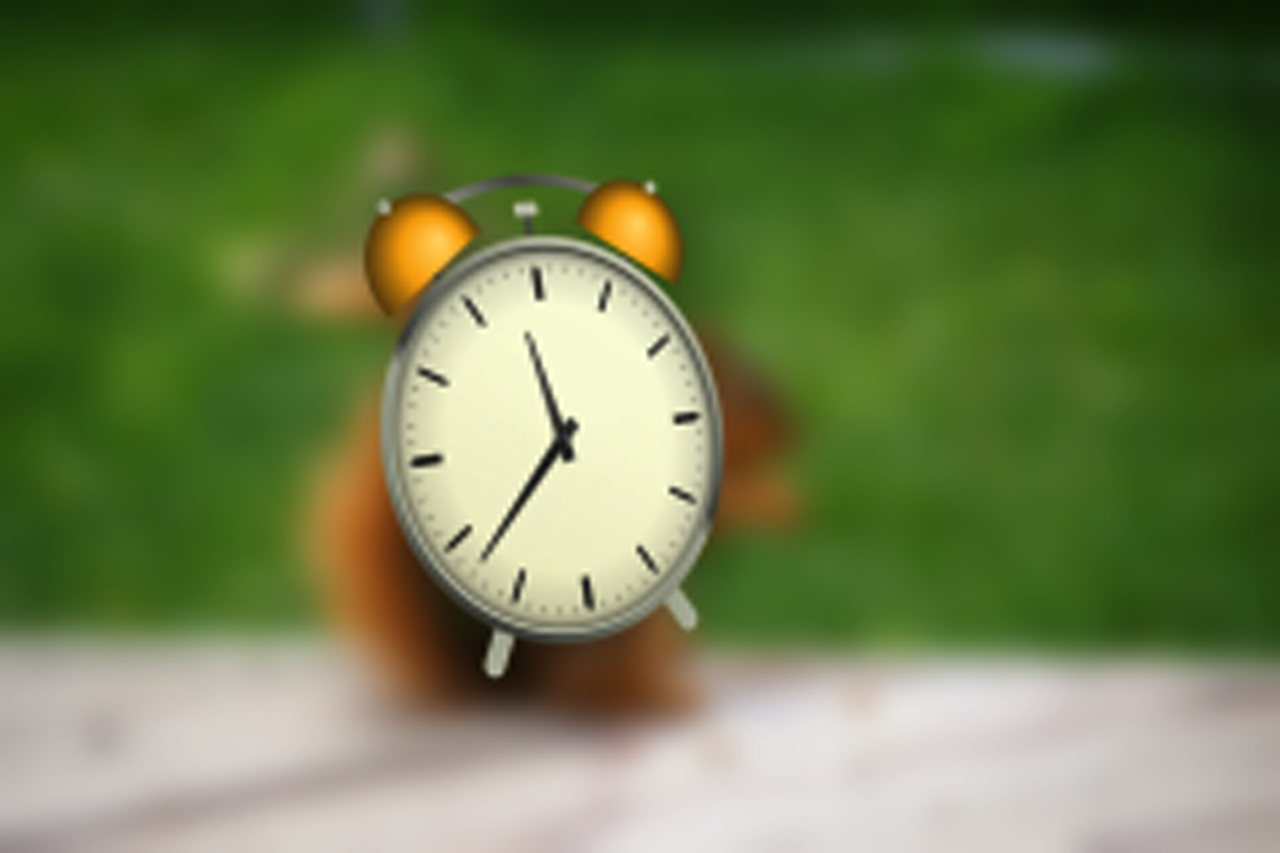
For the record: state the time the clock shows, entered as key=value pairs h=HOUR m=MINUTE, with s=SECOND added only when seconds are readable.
h=11 m=38
